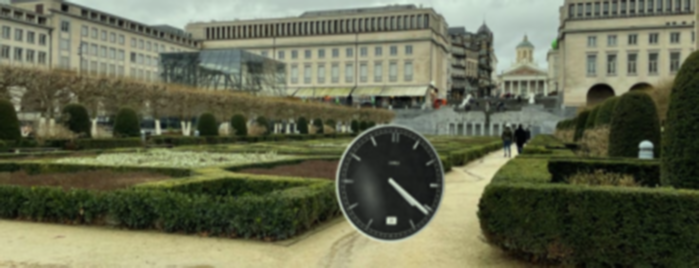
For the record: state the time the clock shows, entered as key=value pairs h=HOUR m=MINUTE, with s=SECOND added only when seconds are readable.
h=4 m=21
